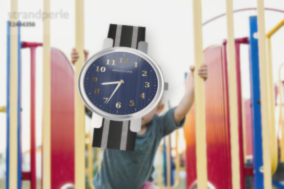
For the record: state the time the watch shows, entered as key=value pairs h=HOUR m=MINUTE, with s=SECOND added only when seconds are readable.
h=8 m=34
